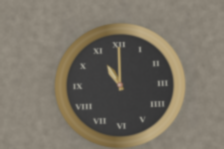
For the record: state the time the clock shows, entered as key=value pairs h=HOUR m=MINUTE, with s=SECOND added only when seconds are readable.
h=11 m=0
